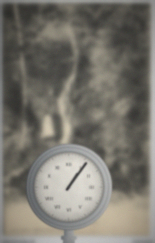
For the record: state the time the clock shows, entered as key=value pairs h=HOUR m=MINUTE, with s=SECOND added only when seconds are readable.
h=1 m=6
